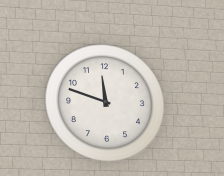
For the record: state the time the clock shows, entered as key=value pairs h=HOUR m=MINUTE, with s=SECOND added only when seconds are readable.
h=11 m=48
